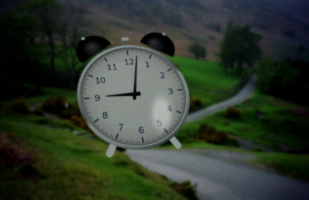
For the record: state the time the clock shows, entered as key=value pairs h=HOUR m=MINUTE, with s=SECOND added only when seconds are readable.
h=9 m=2
